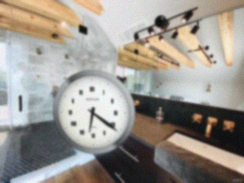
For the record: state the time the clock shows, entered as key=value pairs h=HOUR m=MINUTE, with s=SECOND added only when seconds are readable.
h=6 m=21
